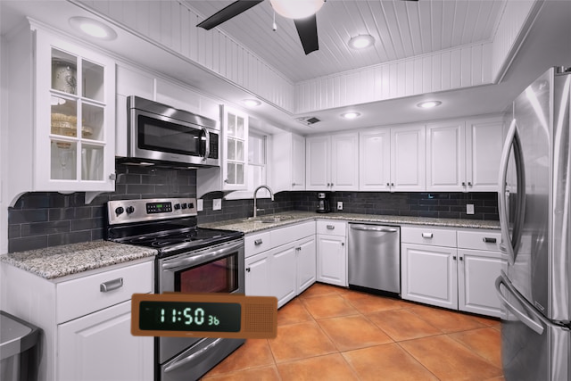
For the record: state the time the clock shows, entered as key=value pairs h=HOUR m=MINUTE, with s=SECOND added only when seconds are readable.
h=11 m=50 s=36
